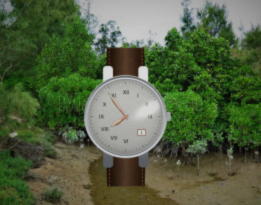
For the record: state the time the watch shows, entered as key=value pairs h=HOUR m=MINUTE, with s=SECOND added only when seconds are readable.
h=7 m=54
